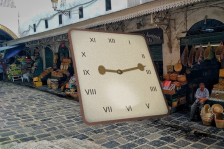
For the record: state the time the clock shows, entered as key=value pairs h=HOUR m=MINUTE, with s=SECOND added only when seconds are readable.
h=9 m=13
